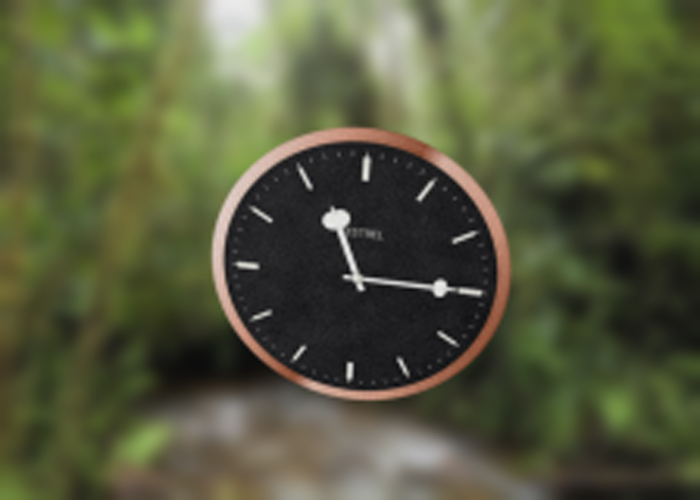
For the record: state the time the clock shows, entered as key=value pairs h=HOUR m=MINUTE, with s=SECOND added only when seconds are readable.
h=11 m=15
